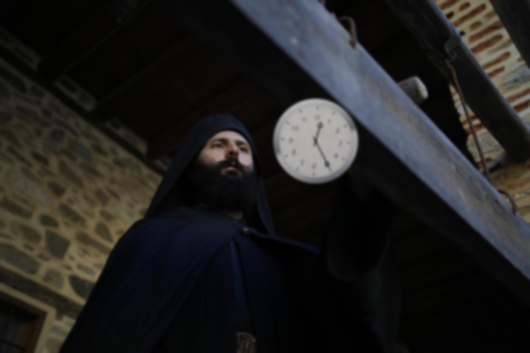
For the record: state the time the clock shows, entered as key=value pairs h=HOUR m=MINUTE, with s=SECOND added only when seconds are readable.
h=12 m=25
